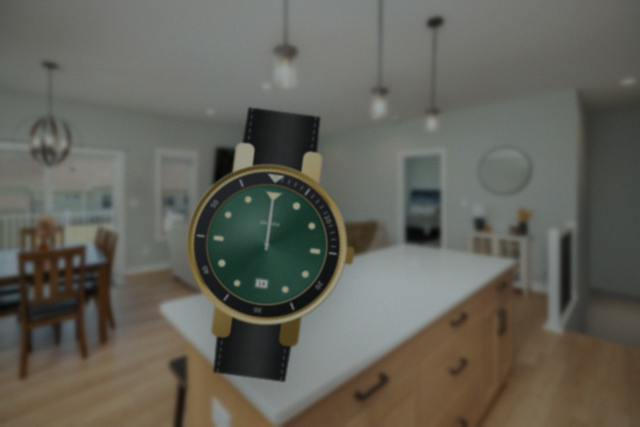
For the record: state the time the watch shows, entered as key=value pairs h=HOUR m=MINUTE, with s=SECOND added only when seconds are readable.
h=12 m=0
